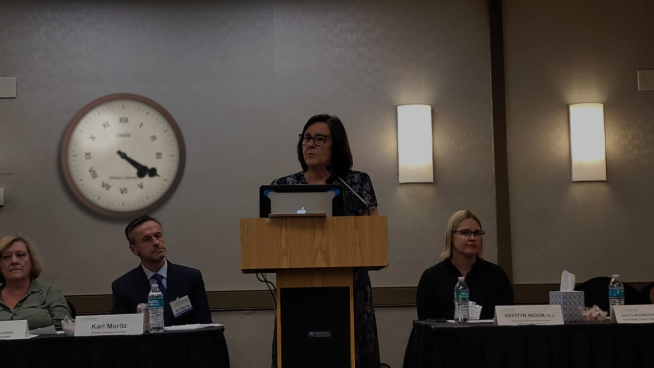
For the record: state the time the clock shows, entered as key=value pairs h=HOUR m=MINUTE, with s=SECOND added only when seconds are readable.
h=4 m=20
